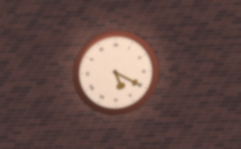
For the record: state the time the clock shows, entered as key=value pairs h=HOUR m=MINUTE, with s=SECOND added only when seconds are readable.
h=5 m=20
